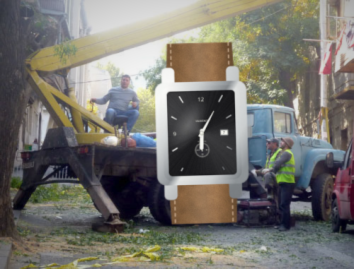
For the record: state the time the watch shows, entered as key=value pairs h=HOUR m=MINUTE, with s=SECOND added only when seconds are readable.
h=6 m=5
